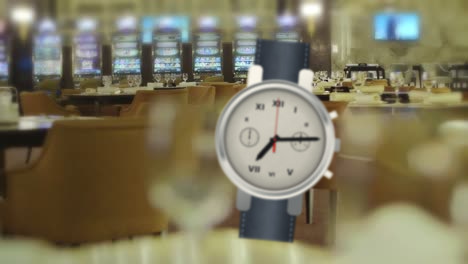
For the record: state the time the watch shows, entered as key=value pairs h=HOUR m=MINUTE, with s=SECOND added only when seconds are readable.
h=7 m=14
